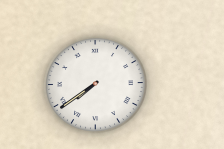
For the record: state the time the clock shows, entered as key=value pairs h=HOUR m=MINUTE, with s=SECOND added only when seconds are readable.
h=7 m=39
